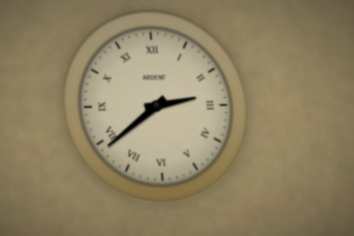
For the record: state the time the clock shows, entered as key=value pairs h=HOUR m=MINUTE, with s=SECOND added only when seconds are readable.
h=2 m=39
